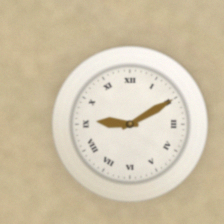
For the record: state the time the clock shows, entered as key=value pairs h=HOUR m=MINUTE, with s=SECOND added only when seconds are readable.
h=9 m=10
